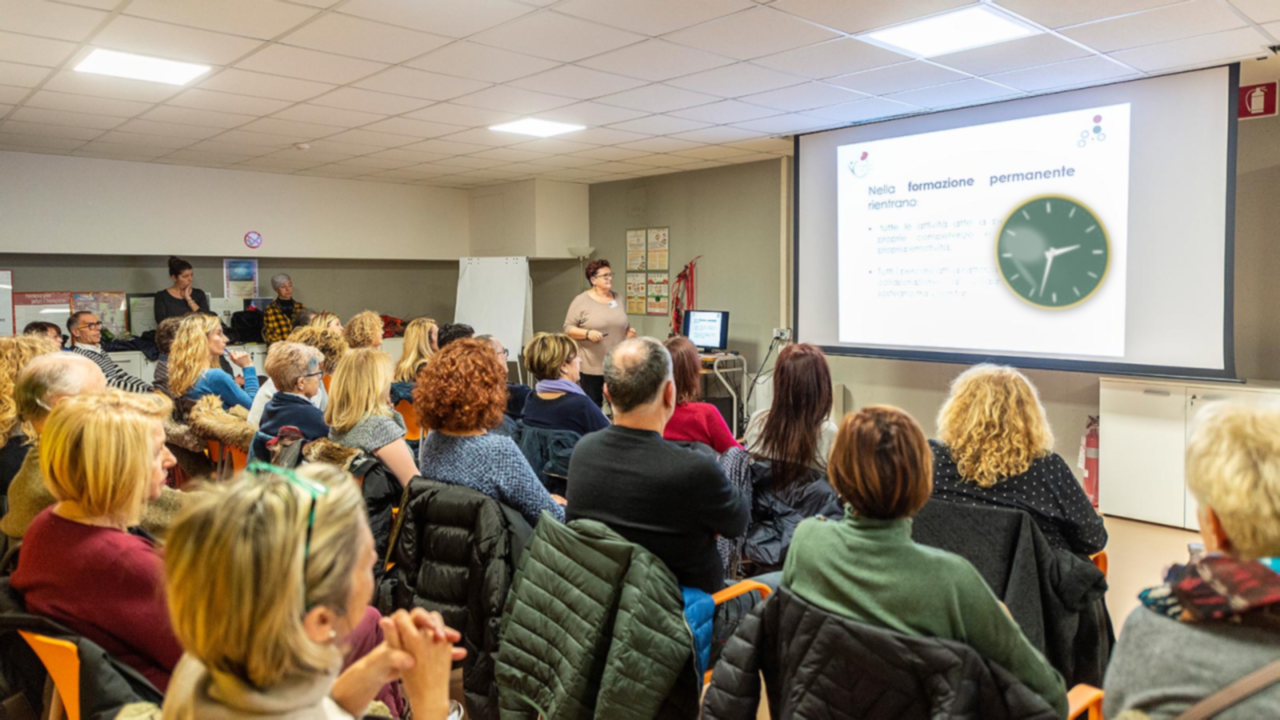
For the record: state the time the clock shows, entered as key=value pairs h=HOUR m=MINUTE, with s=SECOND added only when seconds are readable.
h=2 m=33
